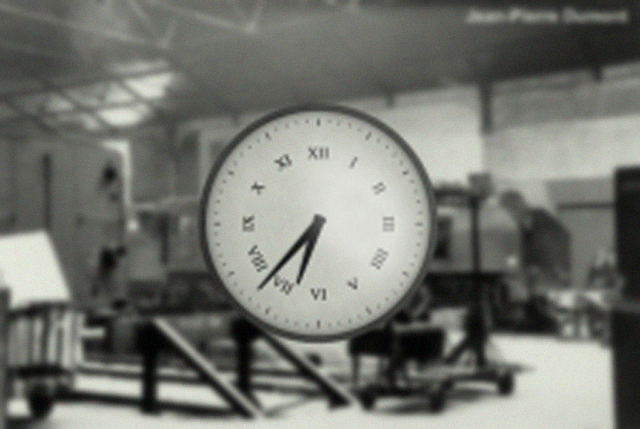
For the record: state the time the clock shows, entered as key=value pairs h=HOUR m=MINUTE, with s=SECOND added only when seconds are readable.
h=6 m=37
